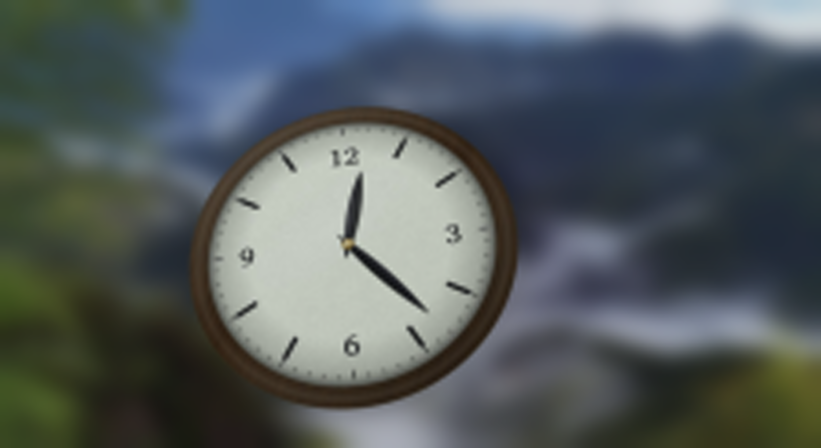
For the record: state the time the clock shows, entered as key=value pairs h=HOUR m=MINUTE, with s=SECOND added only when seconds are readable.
h=12 m=23
